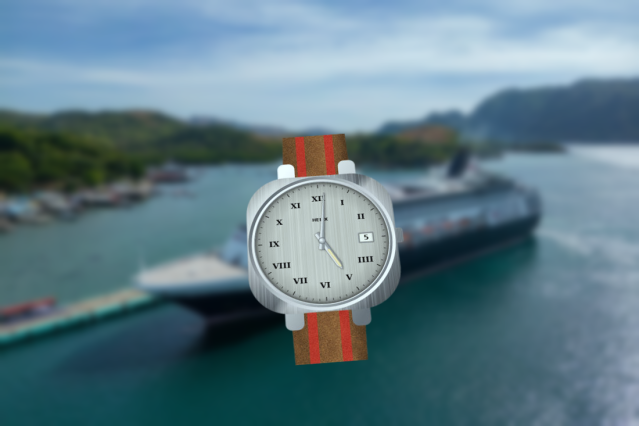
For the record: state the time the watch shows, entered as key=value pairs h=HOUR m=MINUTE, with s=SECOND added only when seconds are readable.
h=5 m=1
